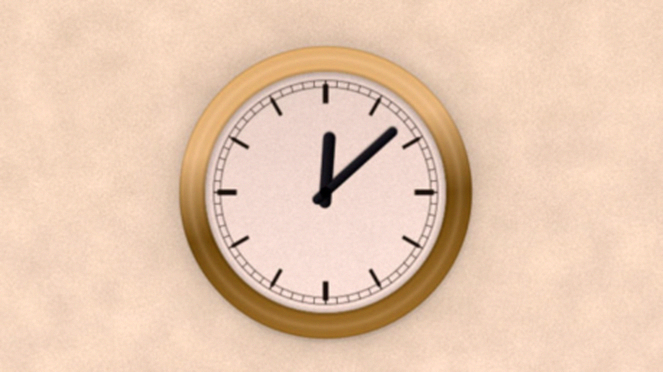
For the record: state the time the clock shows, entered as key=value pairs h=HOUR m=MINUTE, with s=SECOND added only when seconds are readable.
h=12 m=8
